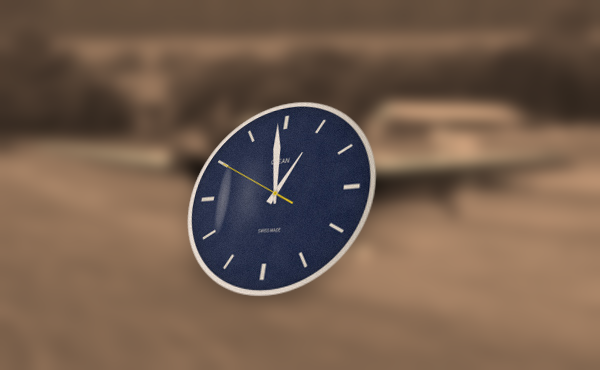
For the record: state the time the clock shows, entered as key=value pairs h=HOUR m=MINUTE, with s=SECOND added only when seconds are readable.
h=12 m=58 s=50
